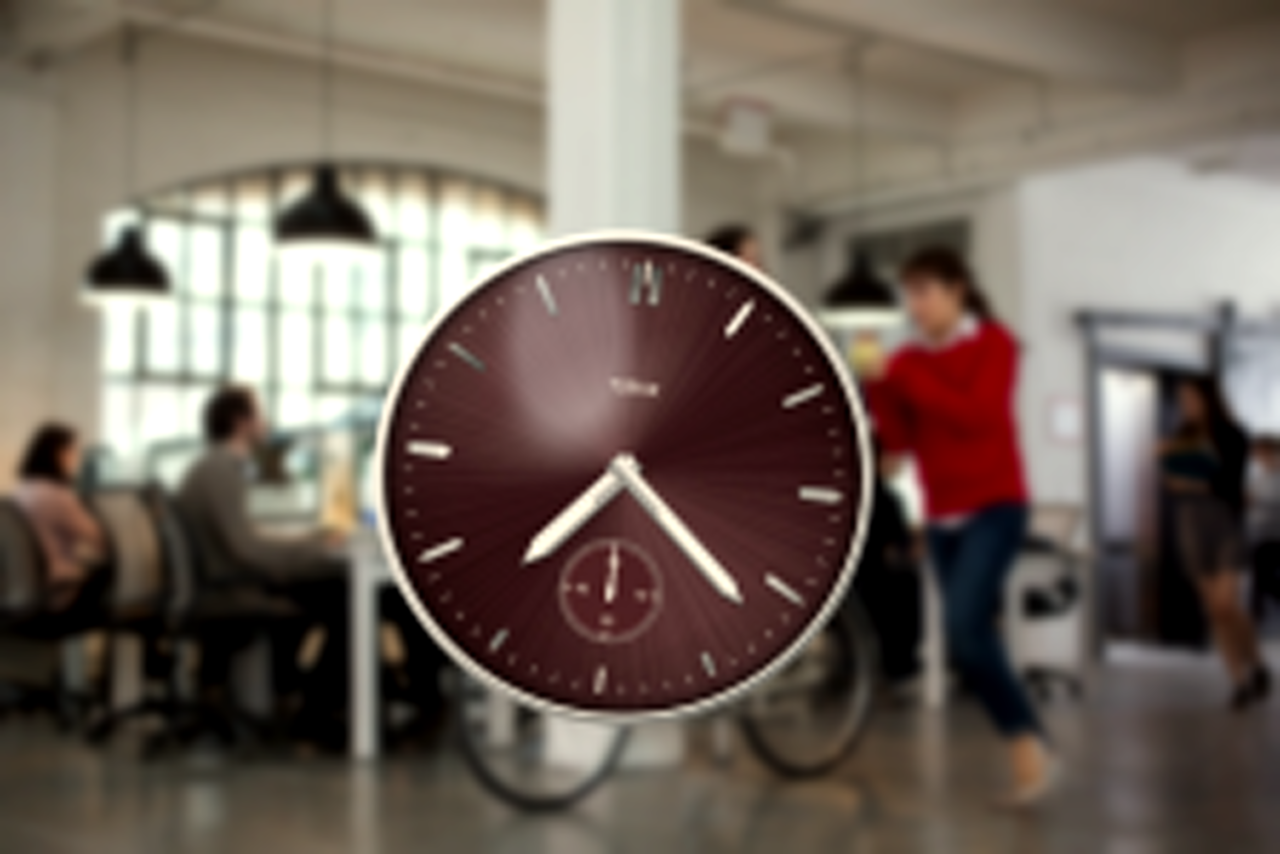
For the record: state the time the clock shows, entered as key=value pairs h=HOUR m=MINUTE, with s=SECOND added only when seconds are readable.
h=7 m=22
